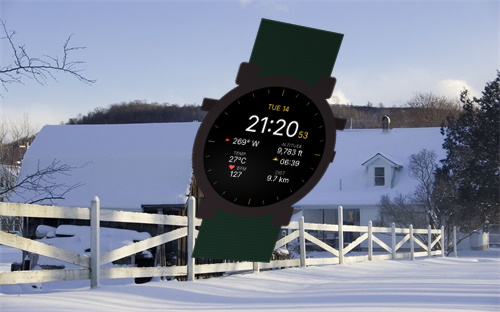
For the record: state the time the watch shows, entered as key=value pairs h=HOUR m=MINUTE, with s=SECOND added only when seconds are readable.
h=21 m=20 s=53
